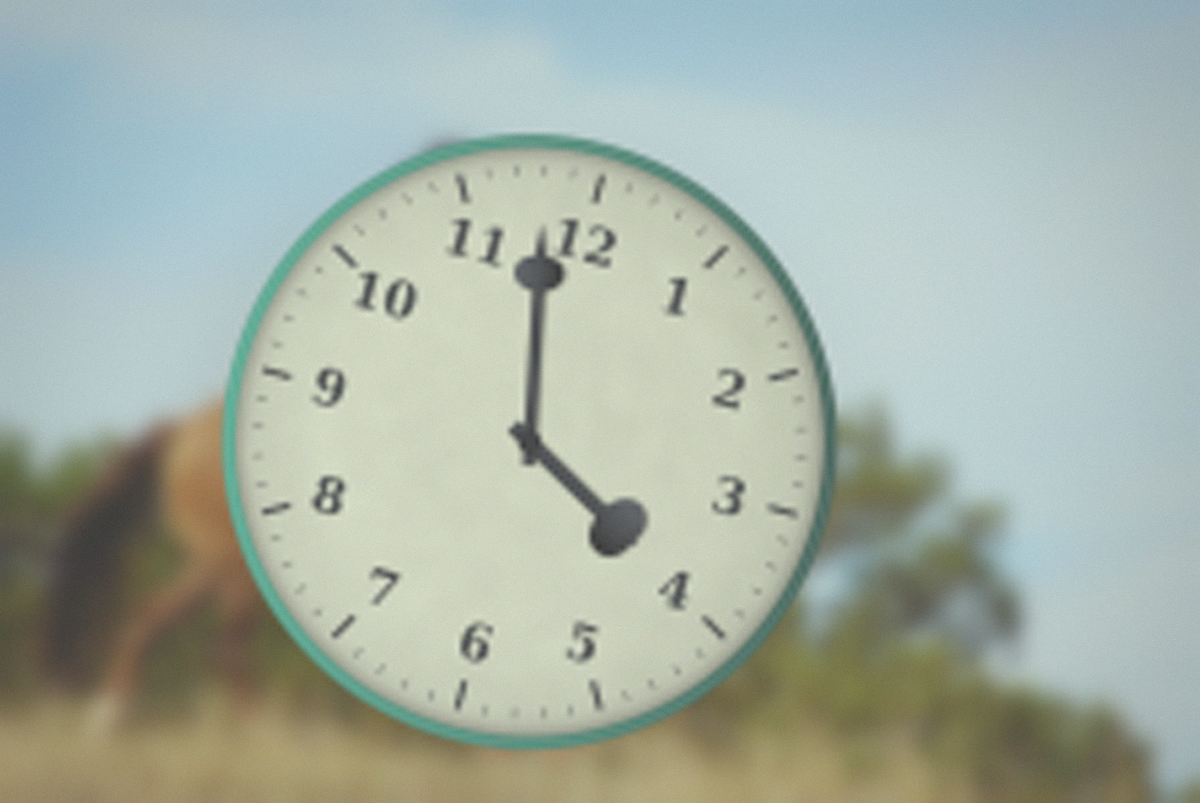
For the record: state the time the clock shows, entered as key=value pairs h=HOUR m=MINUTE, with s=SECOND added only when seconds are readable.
h=3 m=58
